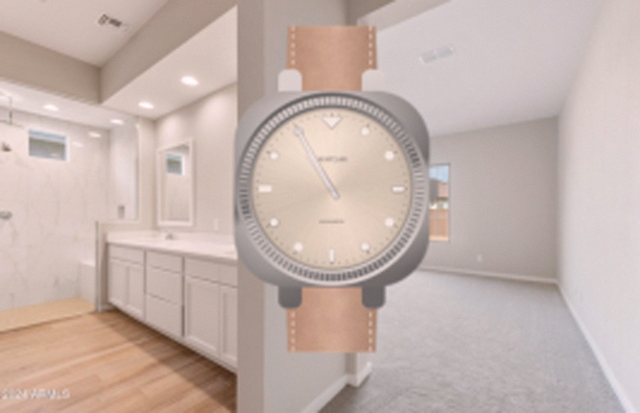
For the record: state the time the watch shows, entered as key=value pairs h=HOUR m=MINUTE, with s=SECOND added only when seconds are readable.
h=10 m=55
